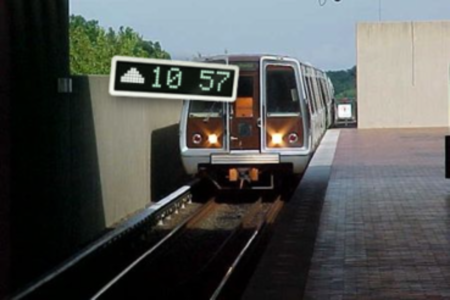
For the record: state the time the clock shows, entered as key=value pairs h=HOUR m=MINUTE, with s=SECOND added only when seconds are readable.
h=10 m=57
